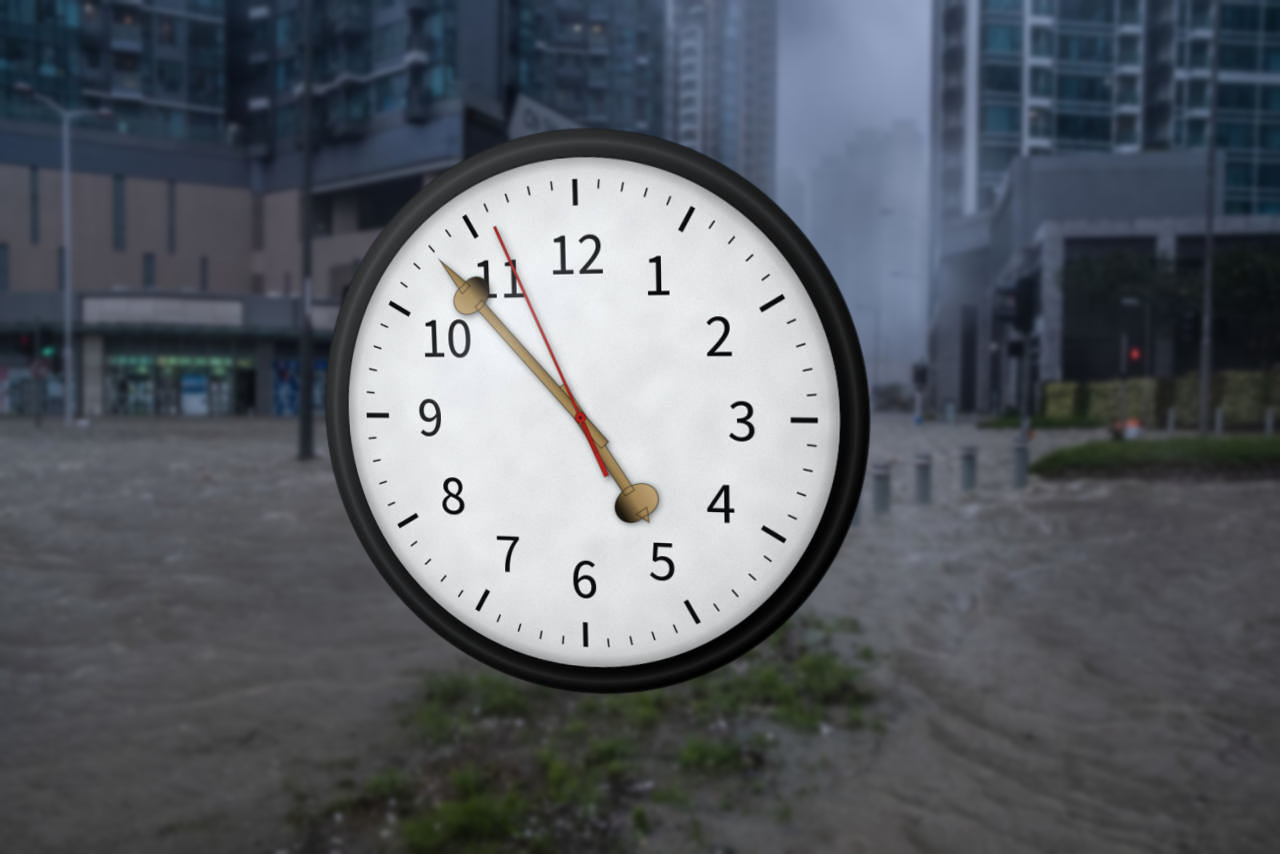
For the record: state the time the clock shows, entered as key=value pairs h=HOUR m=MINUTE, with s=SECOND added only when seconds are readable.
h=4 m=52 s=56
